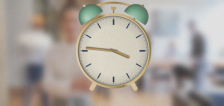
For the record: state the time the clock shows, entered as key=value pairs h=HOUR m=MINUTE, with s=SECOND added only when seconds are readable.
h=3 m=46
